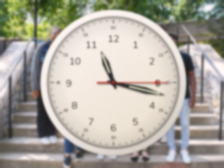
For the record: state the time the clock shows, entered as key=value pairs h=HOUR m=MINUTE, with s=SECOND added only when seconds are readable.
h=11 m=17 s=15
